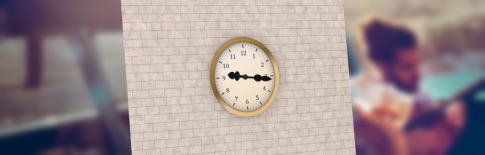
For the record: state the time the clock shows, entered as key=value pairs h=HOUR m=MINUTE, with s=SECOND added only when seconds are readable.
h=9 m=16
